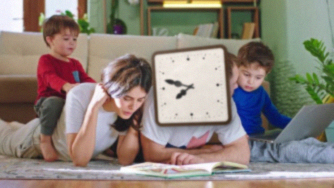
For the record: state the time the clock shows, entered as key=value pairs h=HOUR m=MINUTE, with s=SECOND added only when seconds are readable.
h=7 m=48
